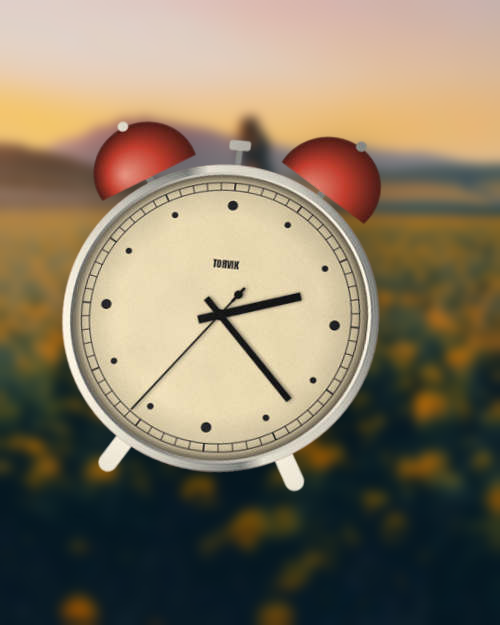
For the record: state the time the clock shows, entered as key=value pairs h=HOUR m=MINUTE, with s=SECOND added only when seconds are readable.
h=2 m=22 s=36
